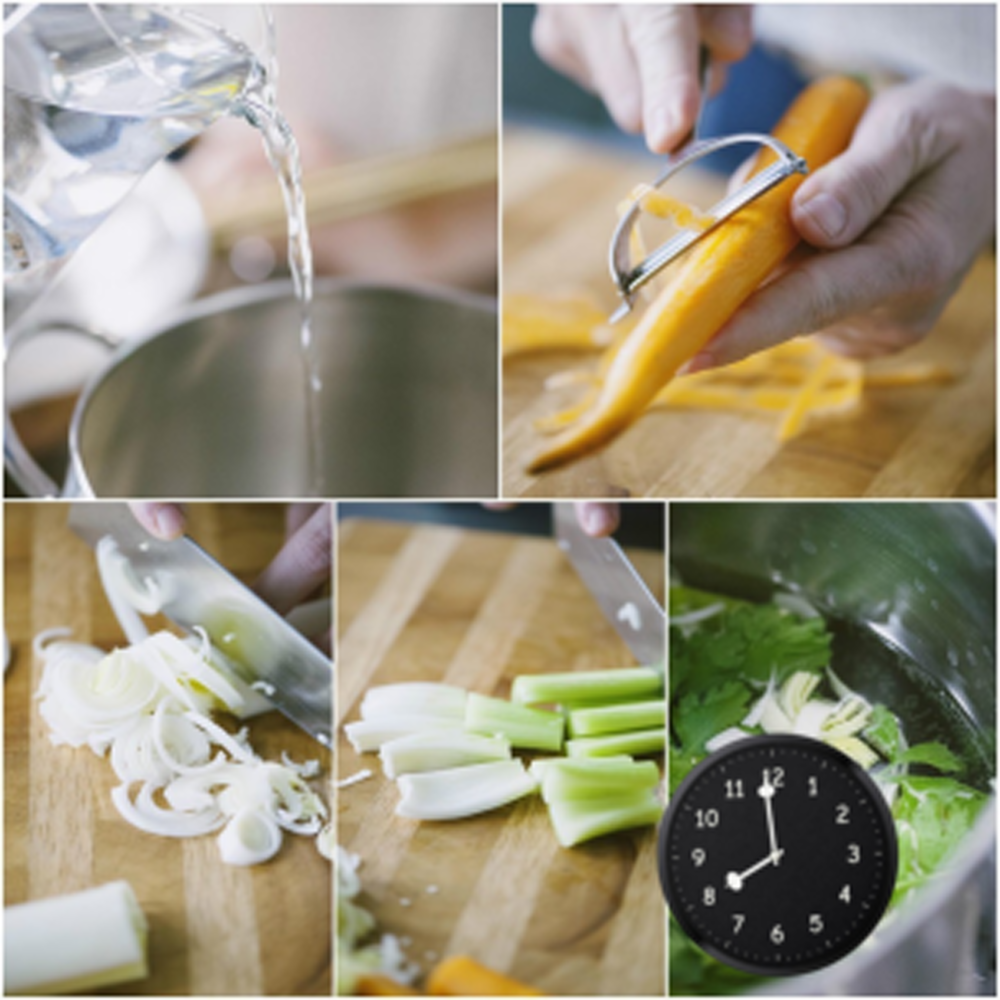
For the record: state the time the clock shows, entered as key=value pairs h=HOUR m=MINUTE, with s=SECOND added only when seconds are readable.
h=7 m=59
